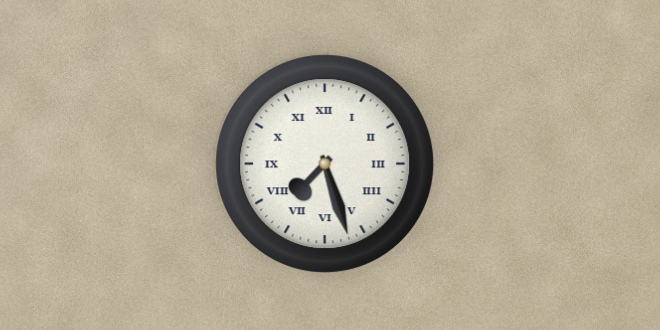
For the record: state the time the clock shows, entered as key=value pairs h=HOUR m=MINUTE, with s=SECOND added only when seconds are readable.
h=7 m=27
